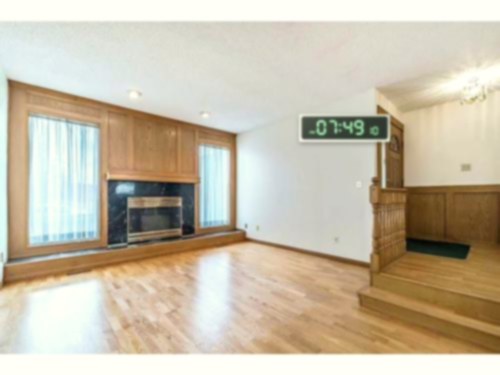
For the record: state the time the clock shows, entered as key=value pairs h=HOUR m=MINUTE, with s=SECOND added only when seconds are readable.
h=7 m=49
